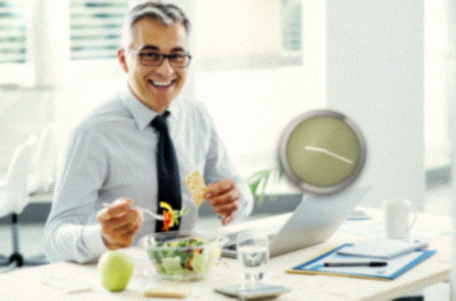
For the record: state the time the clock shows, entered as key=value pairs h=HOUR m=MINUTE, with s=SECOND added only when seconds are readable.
h=9 m=19
